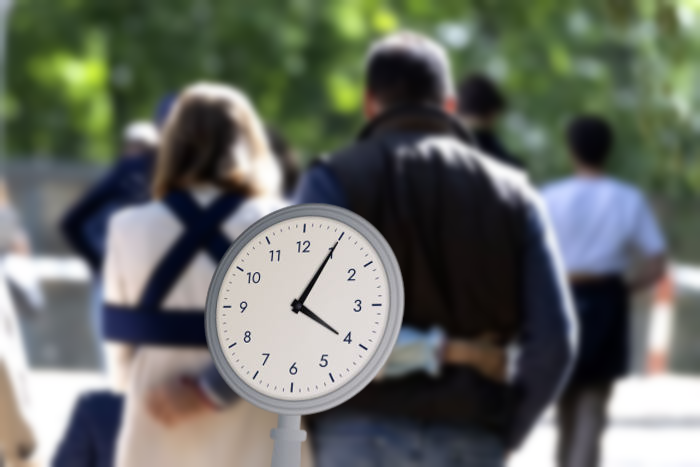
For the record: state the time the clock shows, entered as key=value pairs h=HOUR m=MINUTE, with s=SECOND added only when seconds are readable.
h=4 m=5
